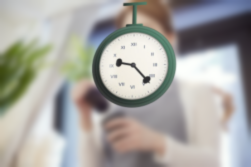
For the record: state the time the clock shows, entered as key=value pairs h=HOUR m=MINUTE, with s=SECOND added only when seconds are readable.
h=9 m=23
